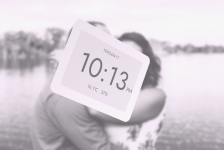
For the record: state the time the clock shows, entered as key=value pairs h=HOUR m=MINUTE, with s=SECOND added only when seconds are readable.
h=10 m=13
